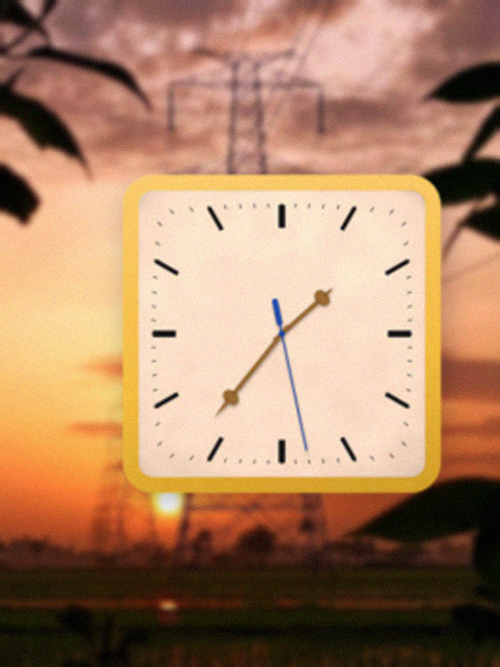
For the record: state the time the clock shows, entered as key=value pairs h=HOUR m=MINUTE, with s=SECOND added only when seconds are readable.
h=1 m=36 s=28
